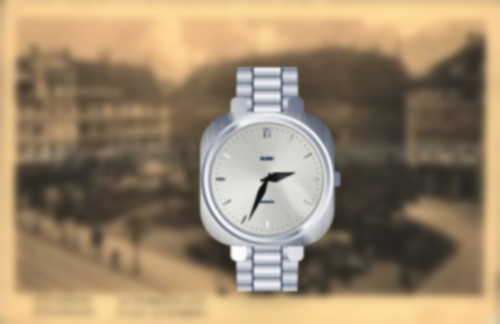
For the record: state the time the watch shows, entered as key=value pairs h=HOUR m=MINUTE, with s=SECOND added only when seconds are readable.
h=2 m=34
